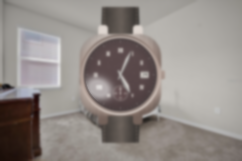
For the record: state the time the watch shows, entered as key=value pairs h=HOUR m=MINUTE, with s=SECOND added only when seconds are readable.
h=5 m=4
